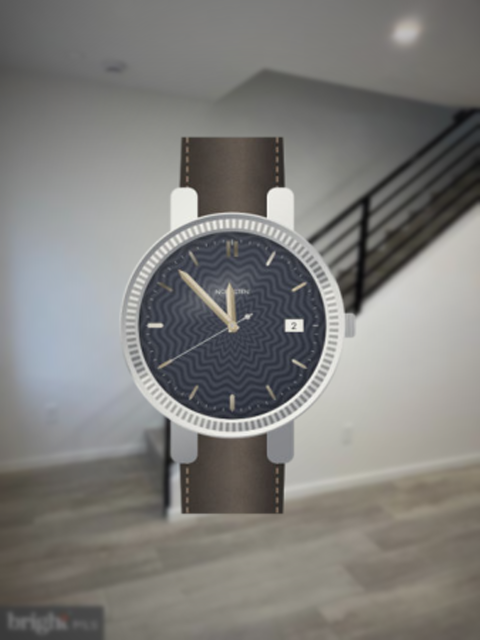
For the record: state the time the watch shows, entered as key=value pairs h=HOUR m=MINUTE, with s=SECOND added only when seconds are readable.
h=11 m=52 s=40
